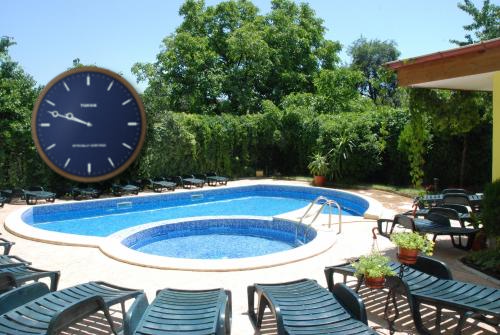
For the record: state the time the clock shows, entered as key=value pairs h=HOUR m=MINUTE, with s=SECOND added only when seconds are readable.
h=9 m=48
